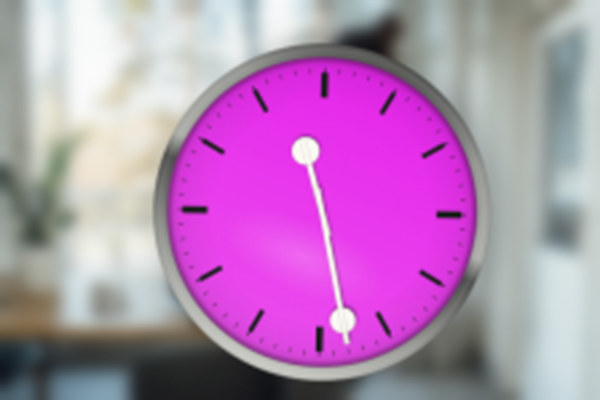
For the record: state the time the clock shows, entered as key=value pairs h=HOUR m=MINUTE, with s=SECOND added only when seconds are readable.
h=11 m=28
